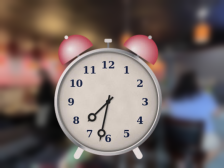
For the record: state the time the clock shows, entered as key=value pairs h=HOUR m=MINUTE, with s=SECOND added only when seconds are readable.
h=7 m=32
